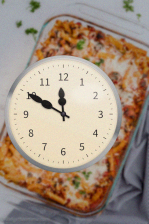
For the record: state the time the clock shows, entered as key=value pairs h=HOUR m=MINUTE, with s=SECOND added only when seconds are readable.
h=11 m=50
